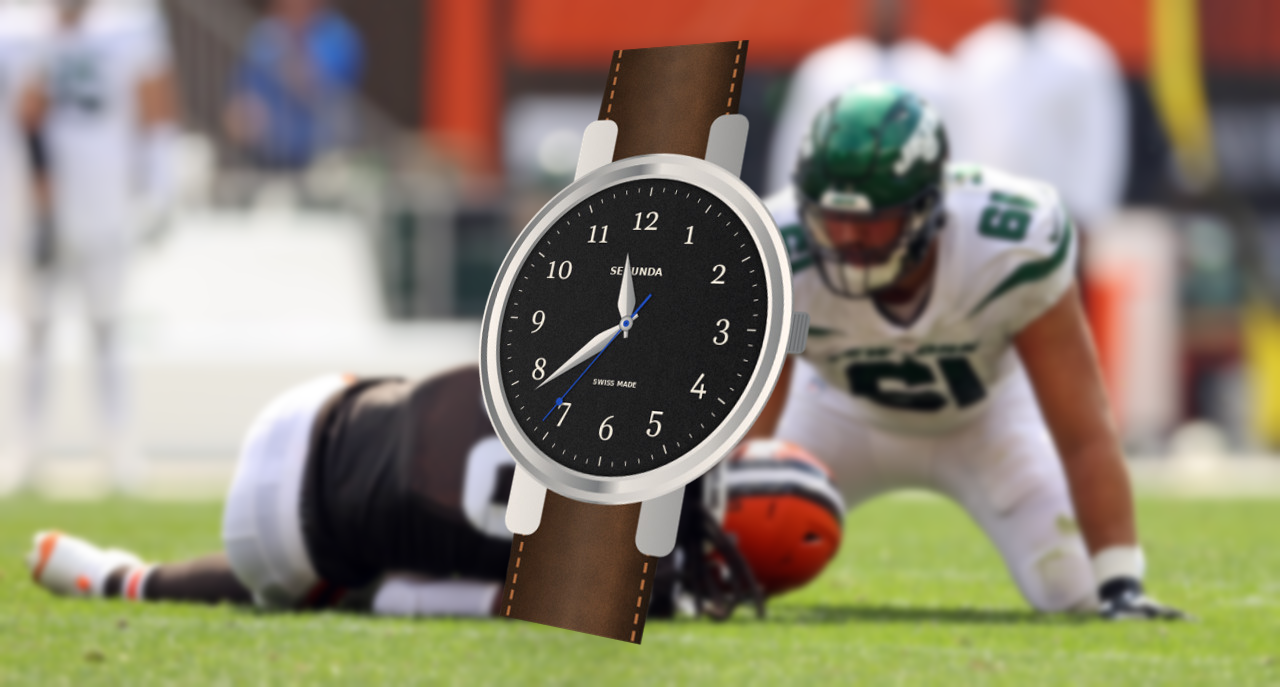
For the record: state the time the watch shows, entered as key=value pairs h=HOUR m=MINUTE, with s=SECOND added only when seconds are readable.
h=11 m=38 s=36
